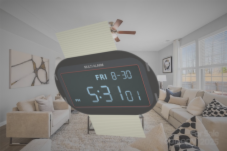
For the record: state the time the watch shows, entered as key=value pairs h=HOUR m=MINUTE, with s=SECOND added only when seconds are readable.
h=5 m=31 s=1
